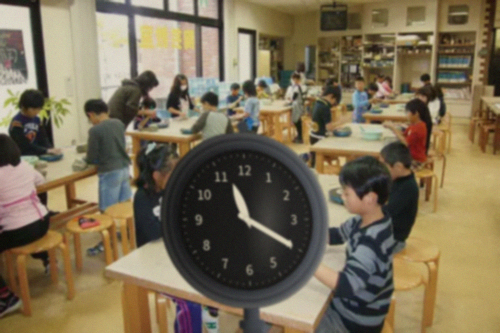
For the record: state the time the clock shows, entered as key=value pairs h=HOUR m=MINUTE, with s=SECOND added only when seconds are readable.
h=11 m=20
